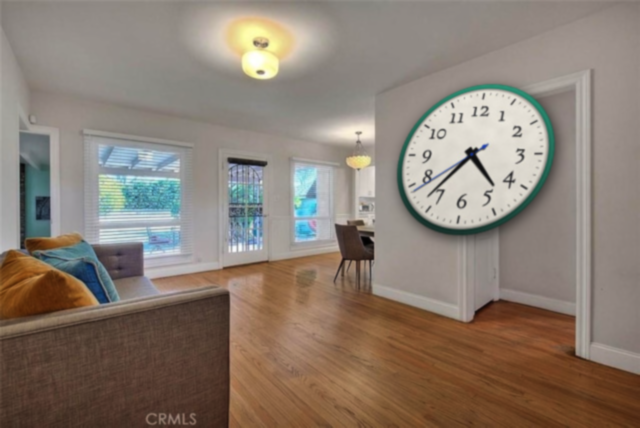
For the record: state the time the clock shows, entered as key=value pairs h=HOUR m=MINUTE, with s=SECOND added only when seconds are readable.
h=4 m=36 s=39
